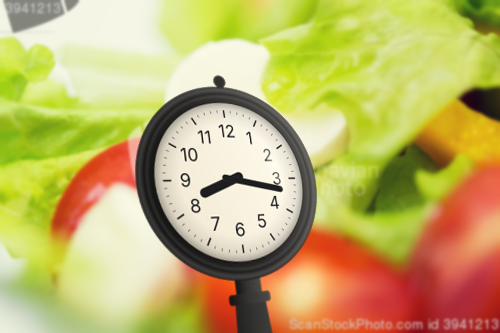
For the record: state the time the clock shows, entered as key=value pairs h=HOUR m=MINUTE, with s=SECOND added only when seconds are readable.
h=8 m=17
